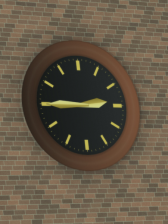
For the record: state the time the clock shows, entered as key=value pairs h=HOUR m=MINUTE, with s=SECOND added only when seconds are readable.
h=2 m=45
